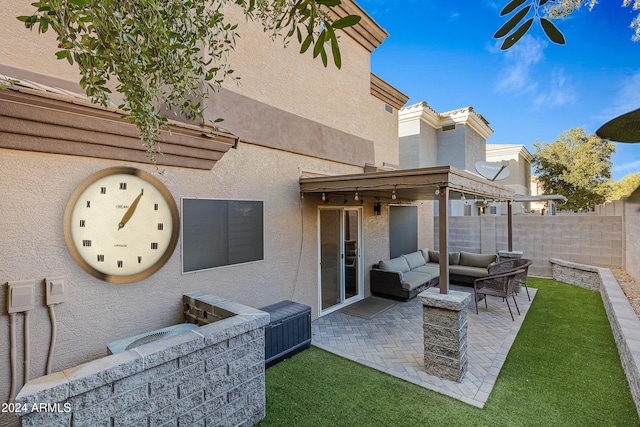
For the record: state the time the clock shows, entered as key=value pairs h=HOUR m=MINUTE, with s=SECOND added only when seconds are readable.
h=1 m=5
